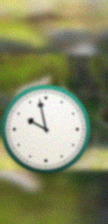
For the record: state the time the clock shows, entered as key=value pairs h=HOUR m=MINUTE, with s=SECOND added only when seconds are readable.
h=9 m=58
